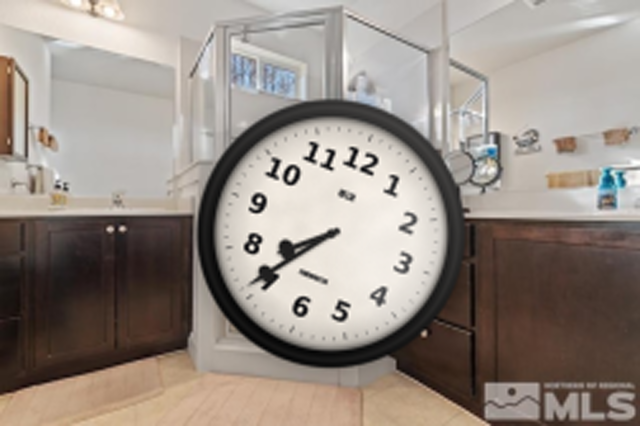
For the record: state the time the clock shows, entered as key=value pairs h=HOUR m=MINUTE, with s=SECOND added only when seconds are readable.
h=7 m=36
